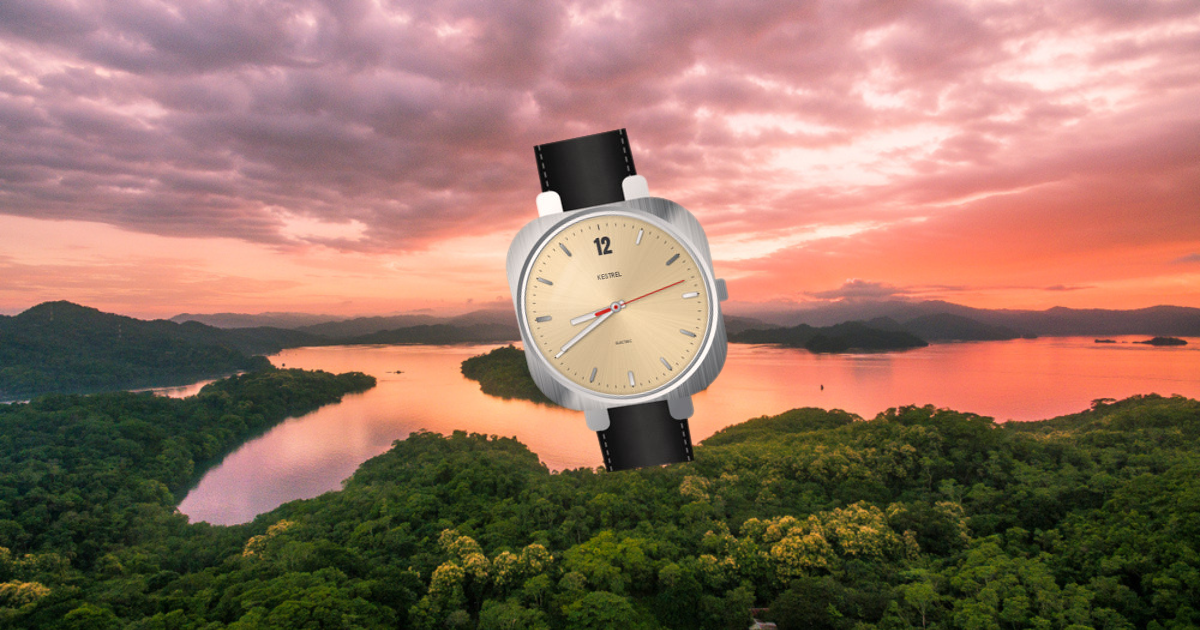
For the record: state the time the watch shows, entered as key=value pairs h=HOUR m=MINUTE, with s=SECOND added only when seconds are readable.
h=8 m=40 s=13
